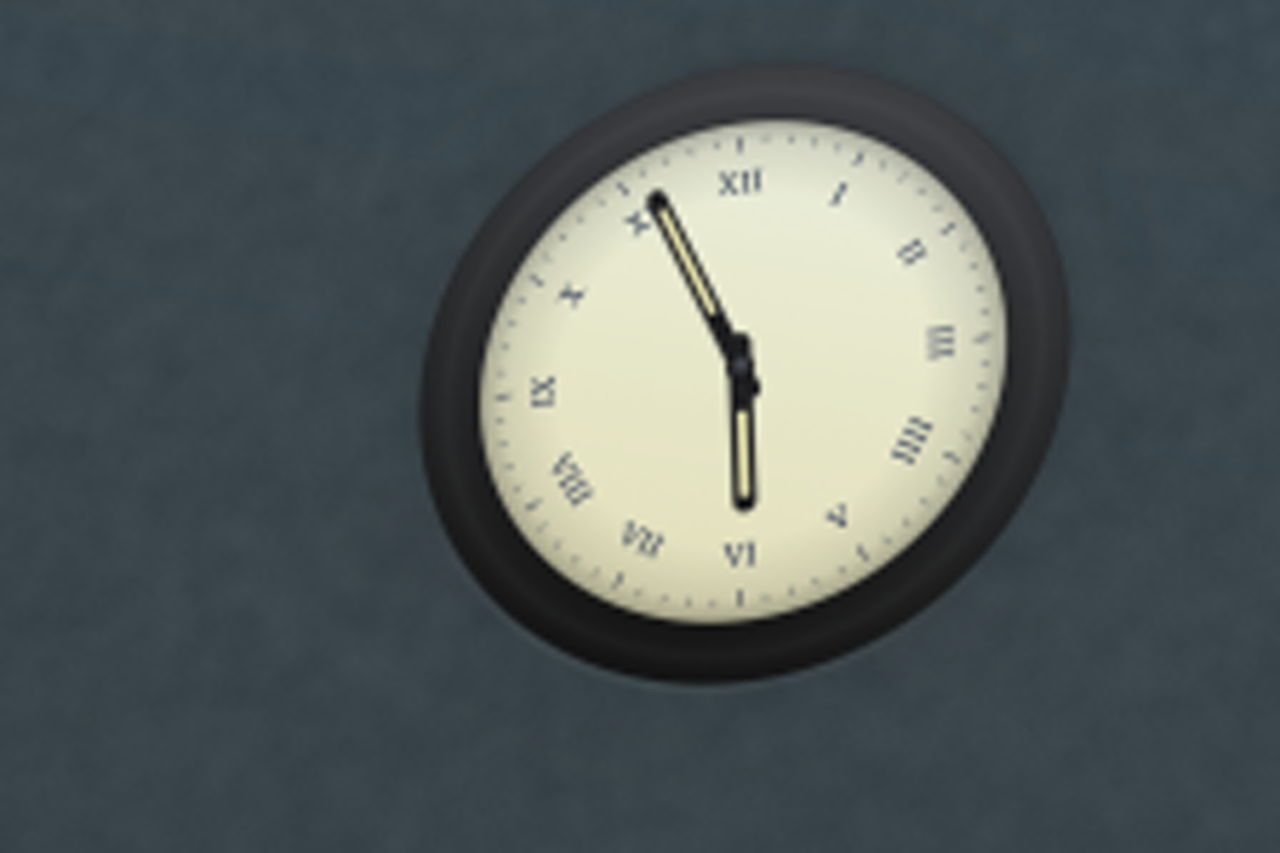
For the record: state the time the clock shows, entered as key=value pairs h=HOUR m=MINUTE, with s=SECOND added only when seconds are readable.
h=5 m=56
